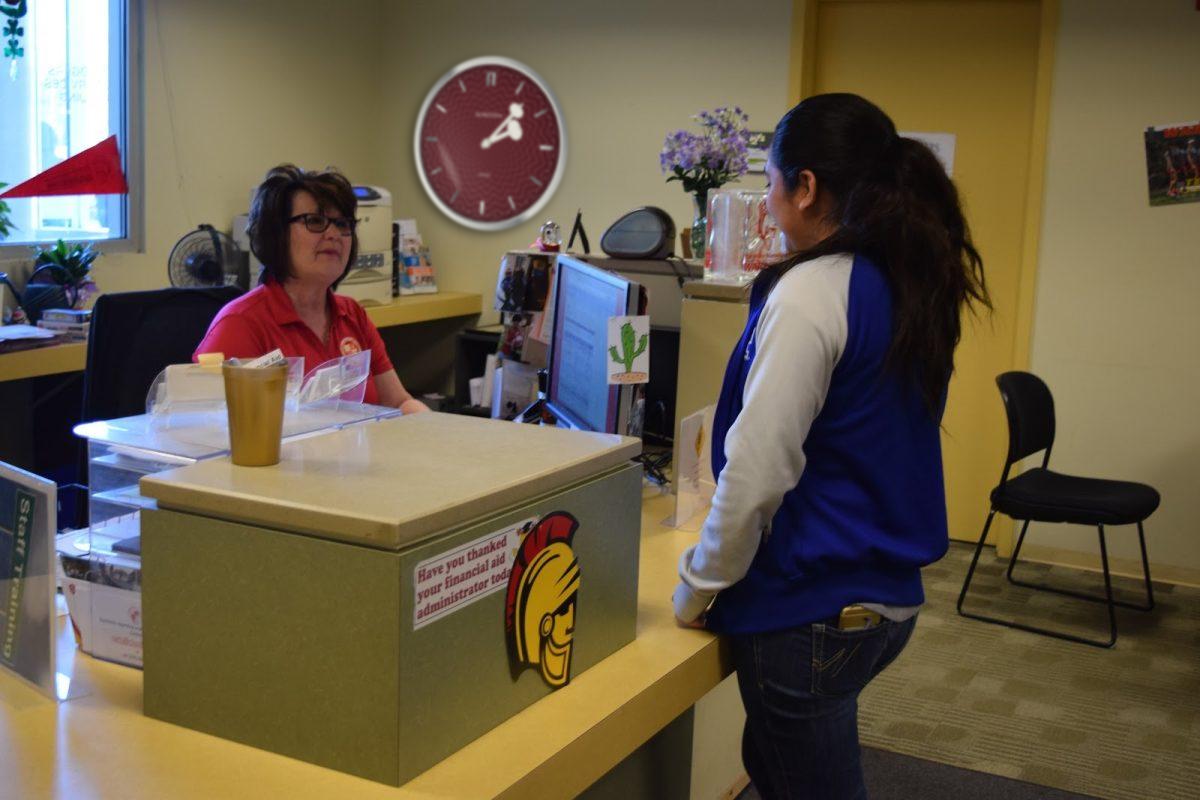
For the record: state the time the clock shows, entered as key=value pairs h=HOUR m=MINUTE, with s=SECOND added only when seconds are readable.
h=2 m=7
